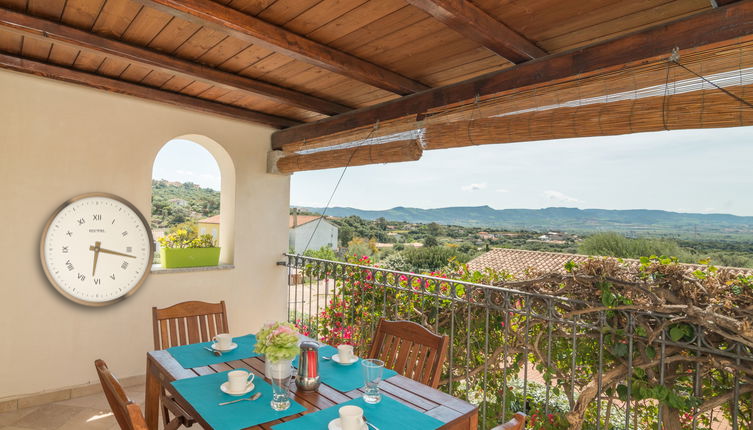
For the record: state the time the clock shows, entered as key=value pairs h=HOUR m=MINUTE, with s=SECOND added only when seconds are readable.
h=6 m=17
